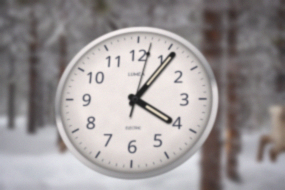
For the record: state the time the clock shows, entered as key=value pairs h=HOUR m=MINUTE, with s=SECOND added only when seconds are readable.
h=4 m=6 s=2
